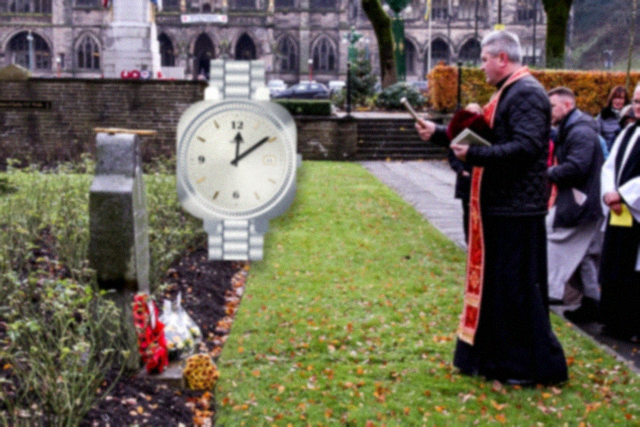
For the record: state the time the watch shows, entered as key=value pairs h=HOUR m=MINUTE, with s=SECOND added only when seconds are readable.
h=12 m=9
